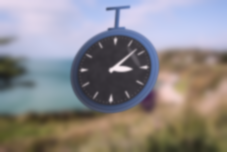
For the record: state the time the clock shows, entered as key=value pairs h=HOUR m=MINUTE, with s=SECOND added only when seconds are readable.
h=3 m=8
